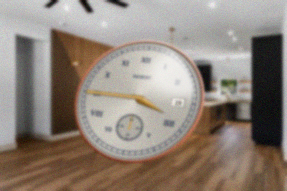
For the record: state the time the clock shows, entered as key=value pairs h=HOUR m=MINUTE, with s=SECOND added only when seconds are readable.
h=3 m=45
